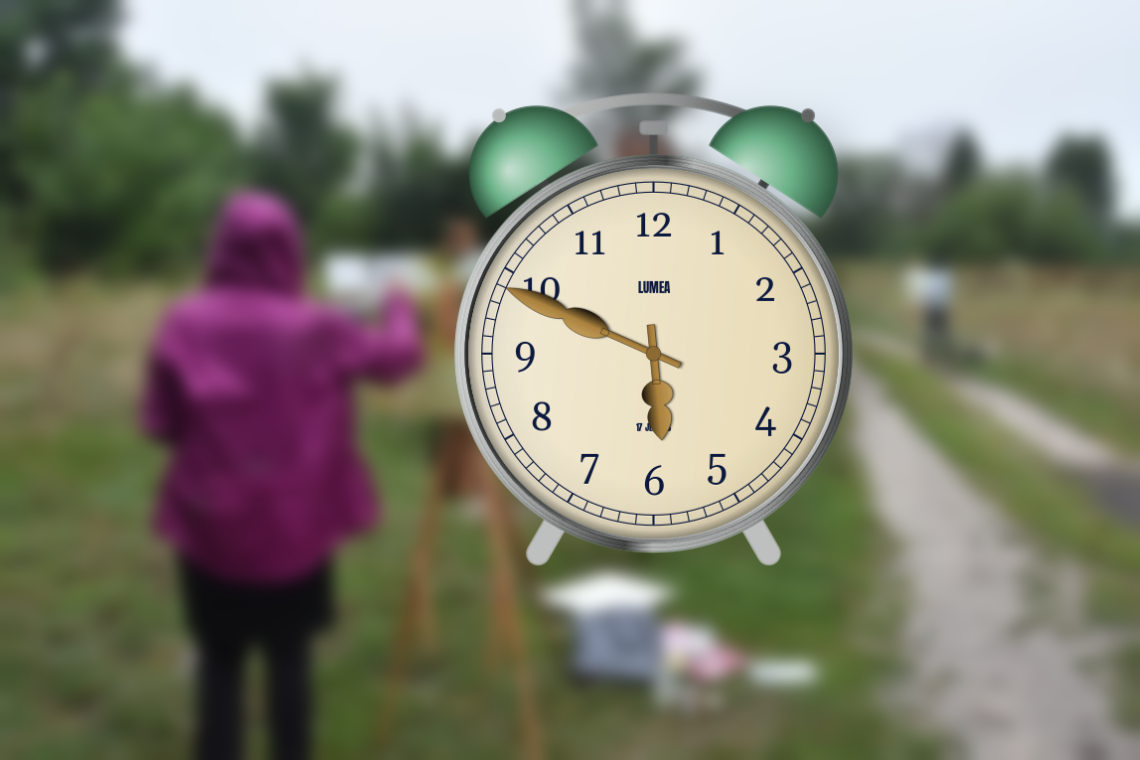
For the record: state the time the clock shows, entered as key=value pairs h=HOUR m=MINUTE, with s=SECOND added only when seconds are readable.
h=5 m=49
